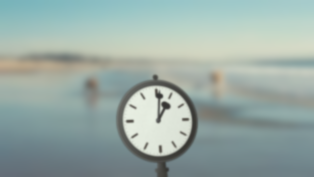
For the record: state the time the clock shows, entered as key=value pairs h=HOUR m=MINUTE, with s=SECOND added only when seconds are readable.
h=1 m=1
